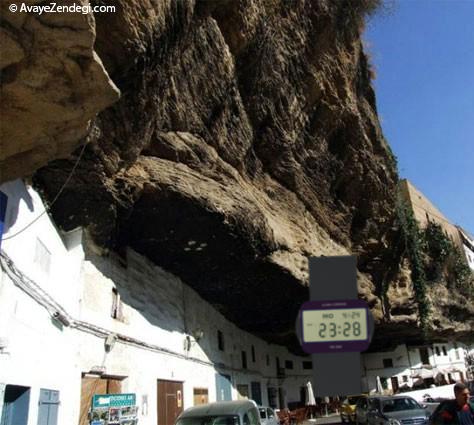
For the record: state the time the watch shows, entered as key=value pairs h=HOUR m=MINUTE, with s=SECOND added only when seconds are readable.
h=23 m=28
